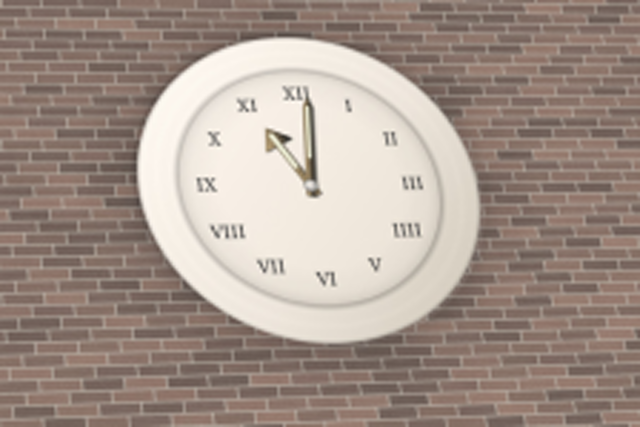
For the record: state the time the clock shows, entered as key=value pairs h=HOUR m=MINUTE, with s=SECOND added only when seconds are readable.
h=11 m=1
